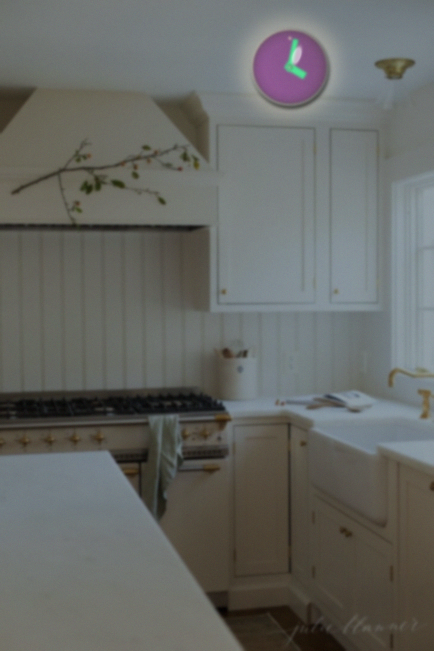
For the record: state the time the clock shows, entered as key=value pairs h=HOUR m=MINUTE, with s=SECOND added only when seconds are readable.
h=4 m=2
